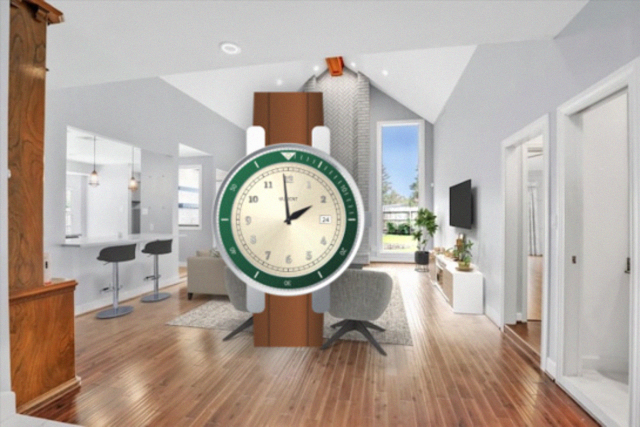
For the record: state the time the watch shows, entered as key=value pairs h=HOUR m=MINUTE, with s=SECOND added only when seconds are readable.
h=1 m=59
